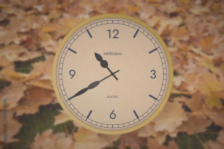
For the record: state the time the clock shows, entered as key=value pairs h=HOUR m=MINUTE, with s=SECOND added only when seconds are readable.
h=10 m=40
